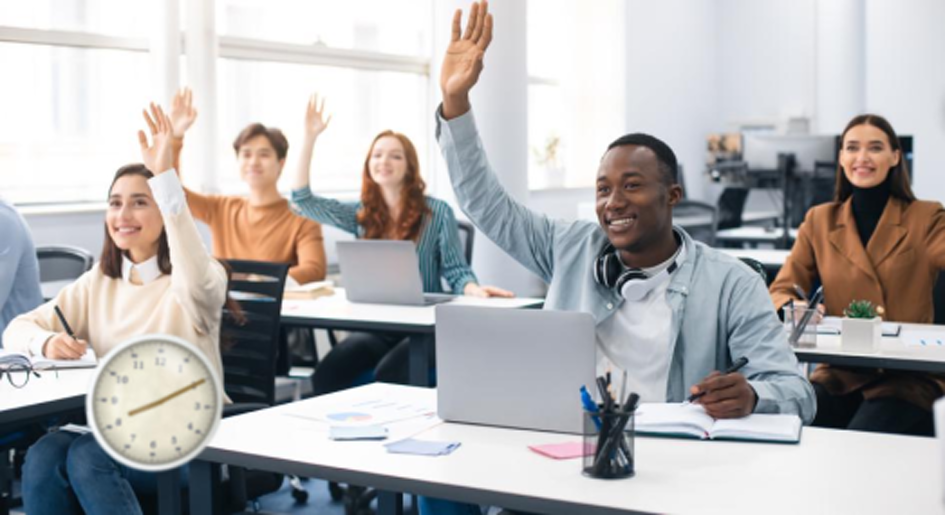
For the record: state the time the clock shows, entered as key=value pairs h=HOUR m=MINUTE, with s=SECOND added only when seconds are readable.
h=8 m=10
